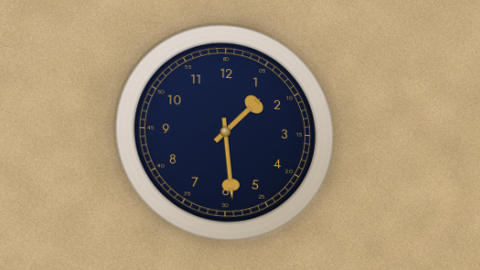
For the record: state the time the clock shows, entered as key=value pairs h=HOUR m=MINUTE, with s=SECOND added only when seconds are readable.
h=1 m=29
